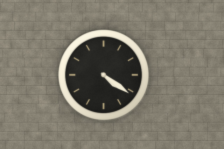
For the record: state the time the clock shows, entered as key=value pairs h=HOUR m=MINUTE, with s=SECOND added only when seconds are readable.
h=4 m=21
